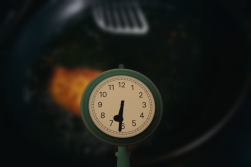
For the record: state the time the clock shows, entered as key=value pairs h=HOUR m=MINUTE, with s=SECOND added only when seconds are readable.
h=6 m=31
